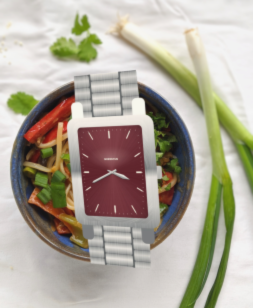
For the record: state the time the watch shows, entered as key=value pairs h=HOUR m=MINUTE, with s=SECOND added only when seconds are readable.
h=3 m=41
